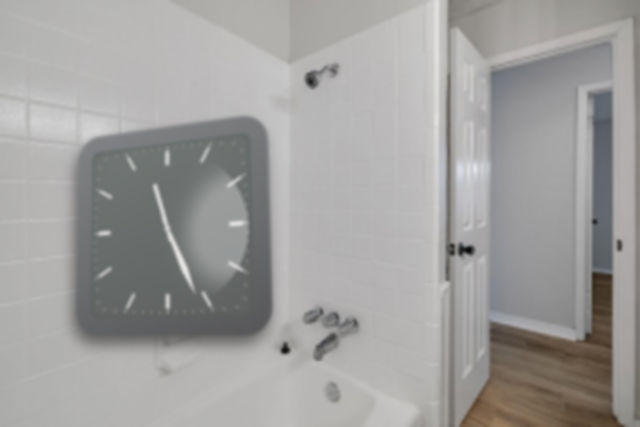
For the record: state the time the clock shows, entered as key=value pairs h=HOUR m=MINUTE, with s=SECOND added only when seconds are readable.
h=11 m=26
